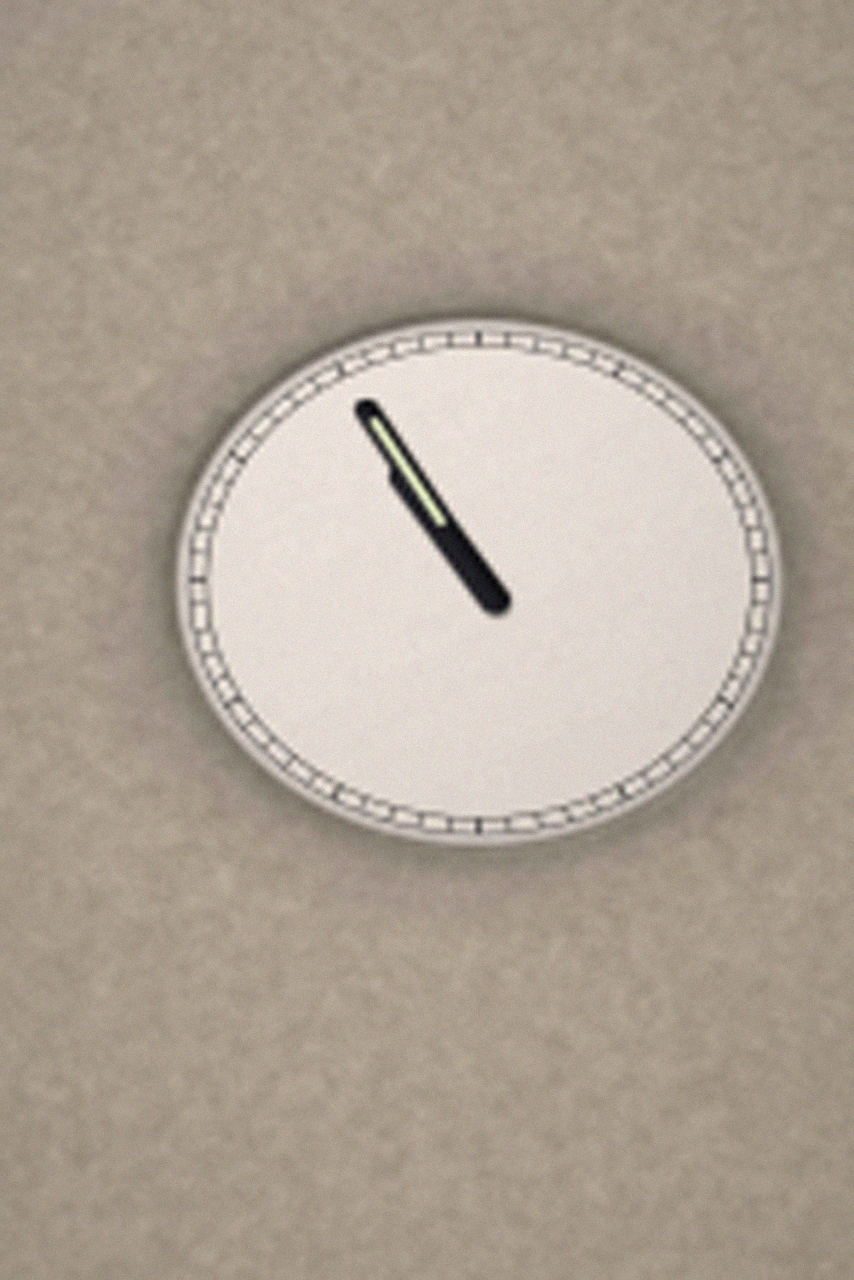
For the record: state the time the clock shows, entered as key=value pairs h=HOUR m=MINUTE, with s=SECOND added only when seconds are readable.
h=10 m=55
